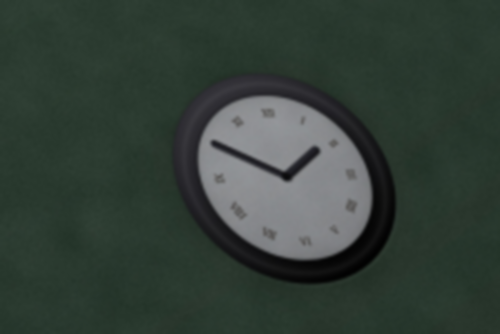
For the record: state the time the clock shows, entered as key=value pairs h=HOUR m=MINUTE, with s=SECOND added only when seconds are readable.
h=1 m=50
